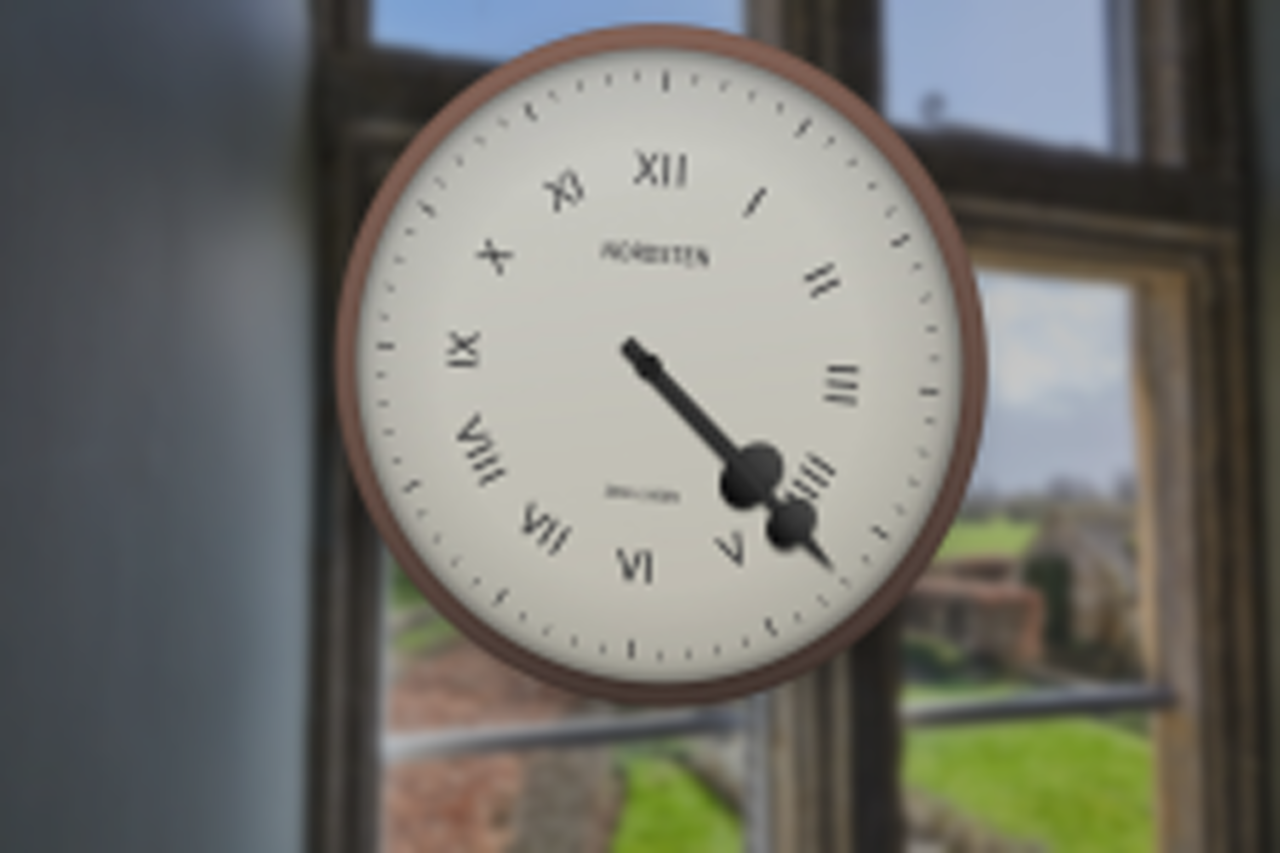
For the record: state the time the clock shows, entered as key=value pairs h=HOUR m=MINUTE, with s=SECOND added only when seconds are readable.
h=4 m=22
